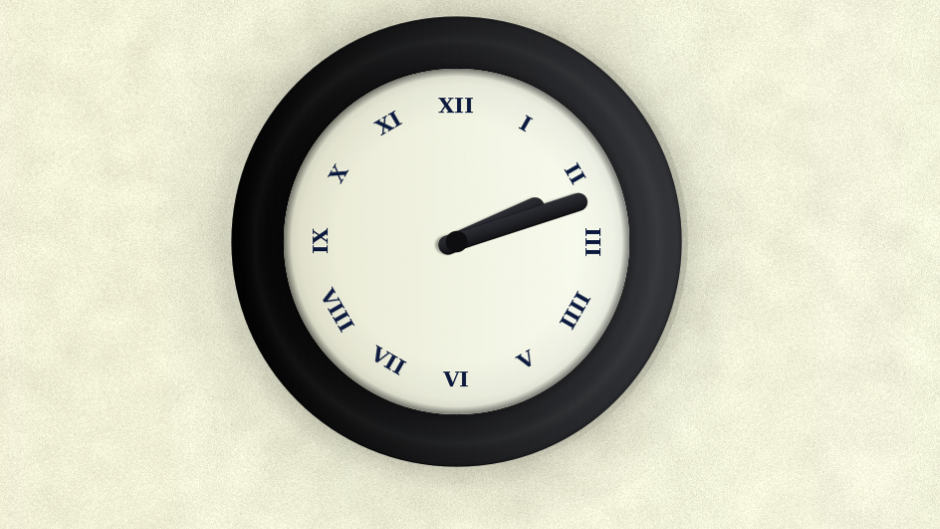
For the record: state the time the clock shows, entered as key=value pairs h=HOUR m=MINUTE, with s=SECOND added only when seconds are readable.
h=2 m=12
